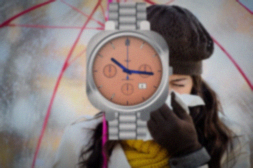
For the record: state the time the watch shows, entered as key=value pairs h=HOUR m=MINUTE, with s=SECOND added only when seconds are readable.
h=10 m=16
